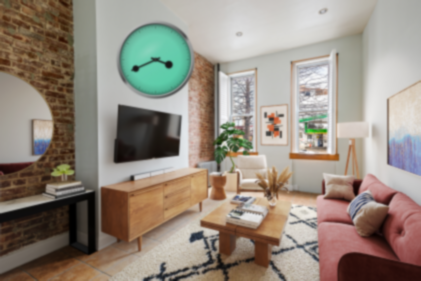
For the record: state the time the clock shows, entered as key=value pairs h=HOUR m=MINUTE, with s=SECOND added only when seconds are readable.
h=3 m=41
